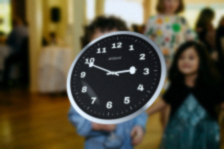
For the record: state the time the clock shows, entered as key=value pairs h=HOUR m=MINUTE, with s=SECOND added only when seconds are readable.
h=2 m=49
